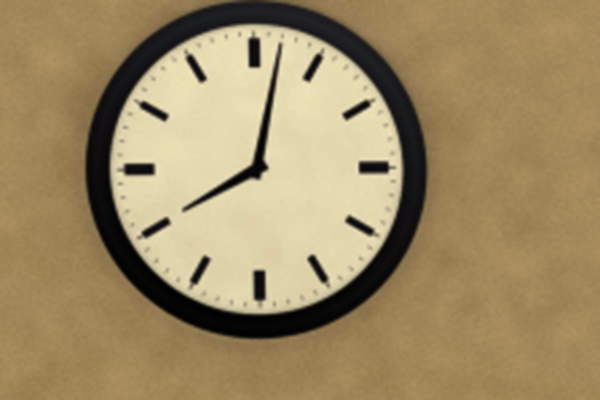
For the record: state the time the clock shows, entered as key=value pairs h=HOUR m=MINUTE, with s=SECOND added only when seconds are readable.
h=8 m=2
